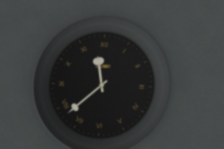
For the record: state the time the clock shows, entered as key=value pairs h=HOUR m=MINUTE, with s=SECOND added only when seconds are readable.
h=11 m=38
